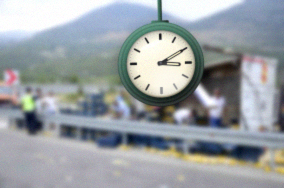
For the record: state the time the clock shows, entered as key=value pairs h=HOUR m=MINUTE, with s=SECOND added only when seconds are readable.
h=3 m=10
